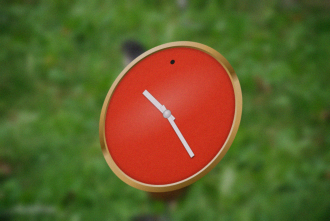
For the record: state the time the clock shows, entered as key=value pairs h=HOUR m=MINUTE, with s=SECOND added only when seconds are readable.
h=10 m=24
